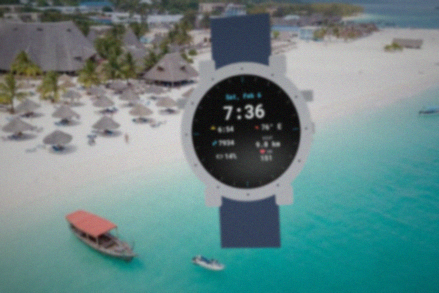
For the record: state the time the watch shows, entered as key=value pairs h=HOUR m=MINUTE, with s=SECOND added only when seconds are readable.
h=7 m=36
